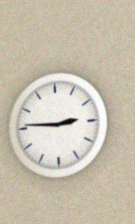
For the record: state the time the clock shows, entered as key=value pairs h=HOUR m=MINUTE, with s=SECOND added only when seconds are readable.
h=2 m=46
